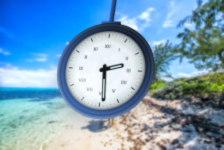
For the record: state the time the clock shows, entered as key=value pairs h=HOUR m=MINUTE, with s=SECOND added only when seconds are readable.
h=2 m=29
